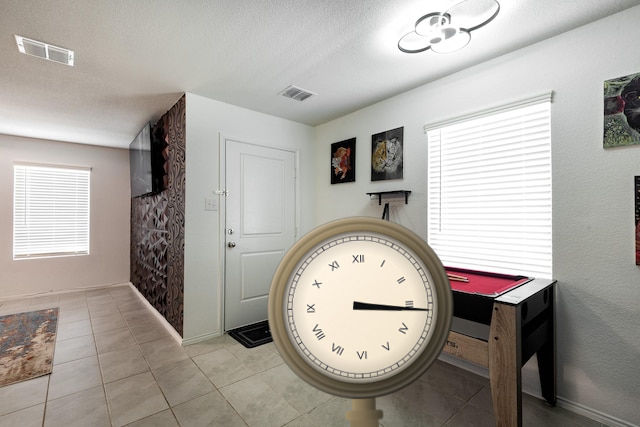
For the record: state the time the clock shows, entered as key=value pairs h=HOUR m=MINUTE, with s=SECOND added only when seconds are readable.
h=3 m=16
